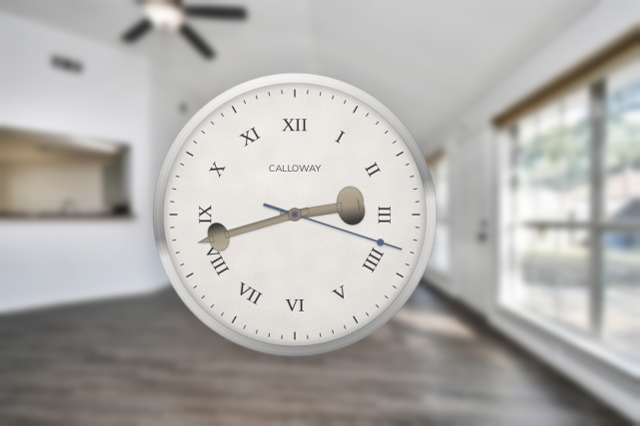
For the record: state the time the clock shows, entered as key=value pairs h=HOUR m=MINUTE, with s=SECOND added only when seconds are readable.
h=2 m=42 s=18
